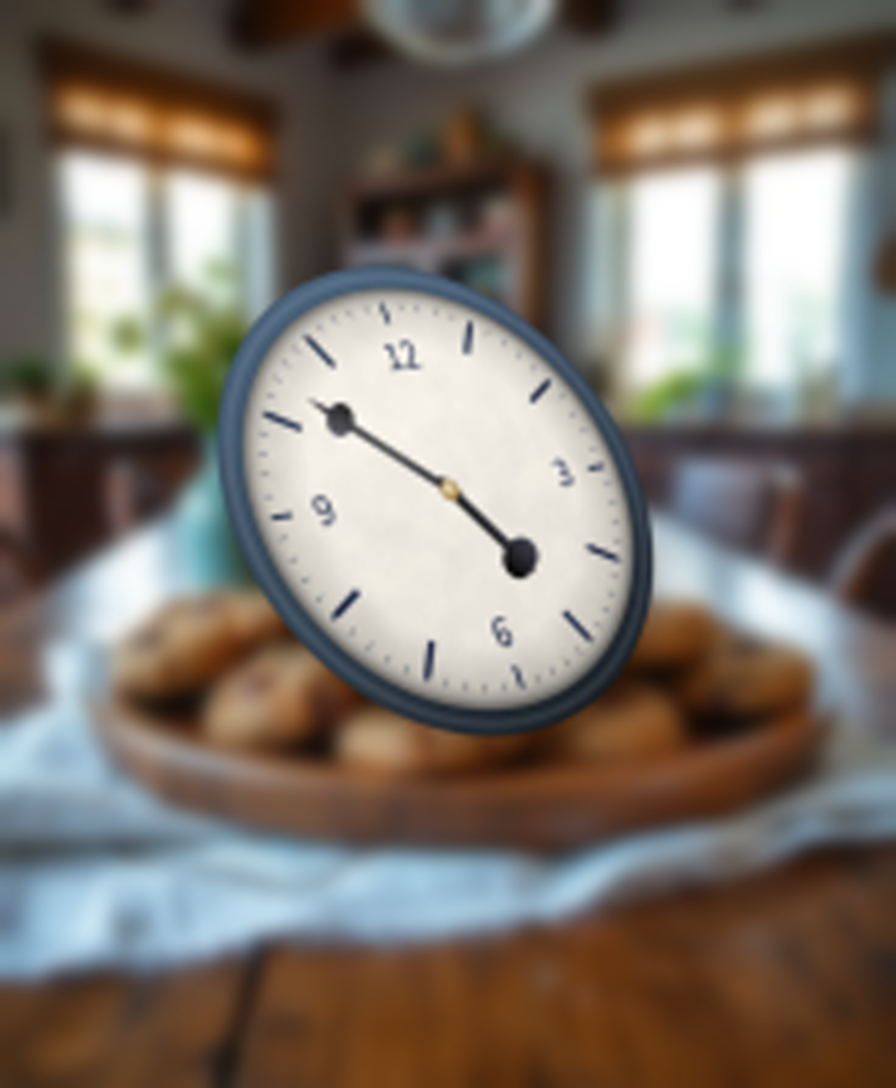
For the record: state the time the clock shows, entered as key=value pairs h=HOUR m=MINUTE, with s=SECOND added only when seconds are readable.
h=4 m=52
